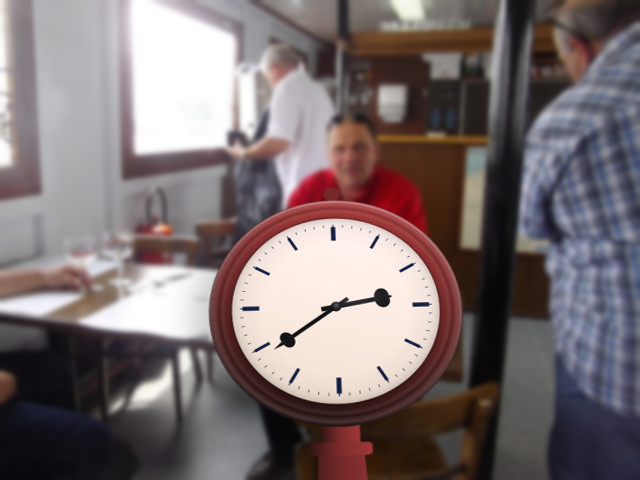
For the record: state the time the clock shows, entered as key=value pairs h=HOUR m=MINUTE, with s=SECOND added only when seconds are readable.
h=2 m=39
